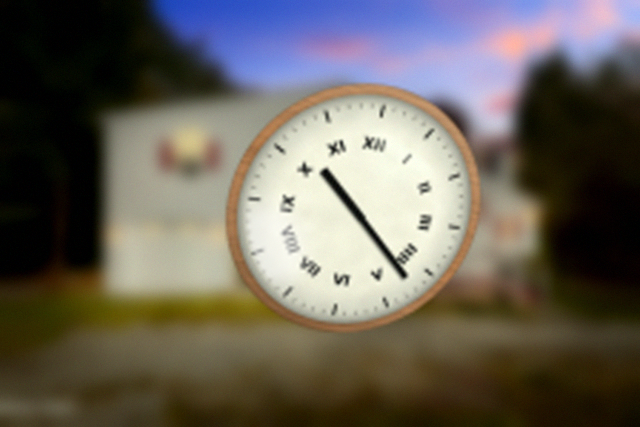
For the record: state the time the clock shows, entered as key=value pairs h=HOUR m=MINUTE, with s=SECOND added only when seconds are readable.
h=10 m=22
